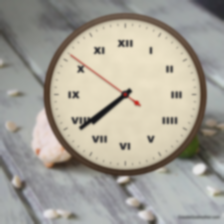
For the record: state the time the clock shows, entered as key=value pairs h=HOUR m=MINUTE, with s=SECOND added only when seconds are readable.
h=7 m=38 s=51
